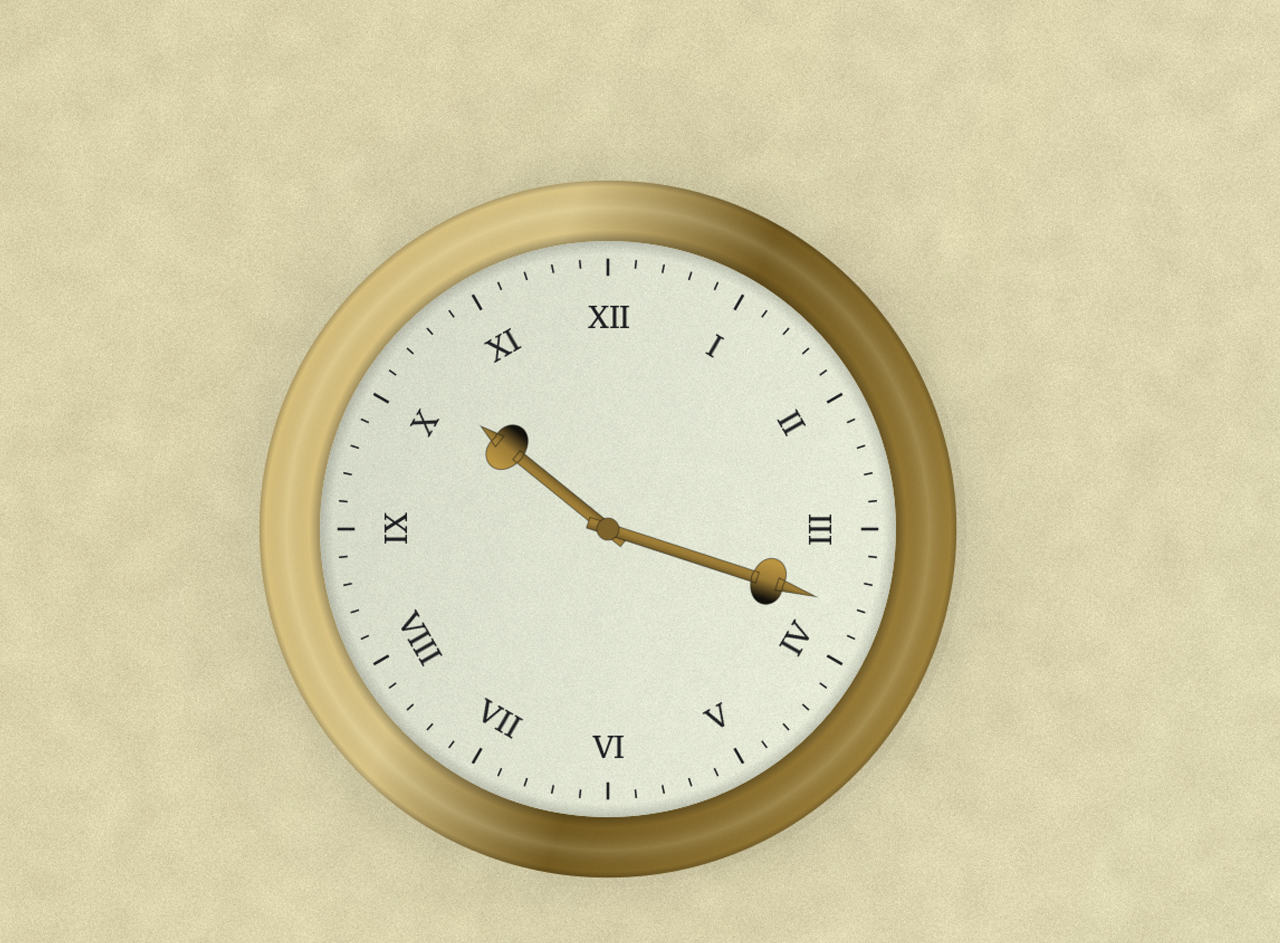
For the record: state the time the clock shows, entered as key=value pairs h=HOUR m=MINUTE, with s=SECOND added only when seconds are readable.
h=10 m=18
